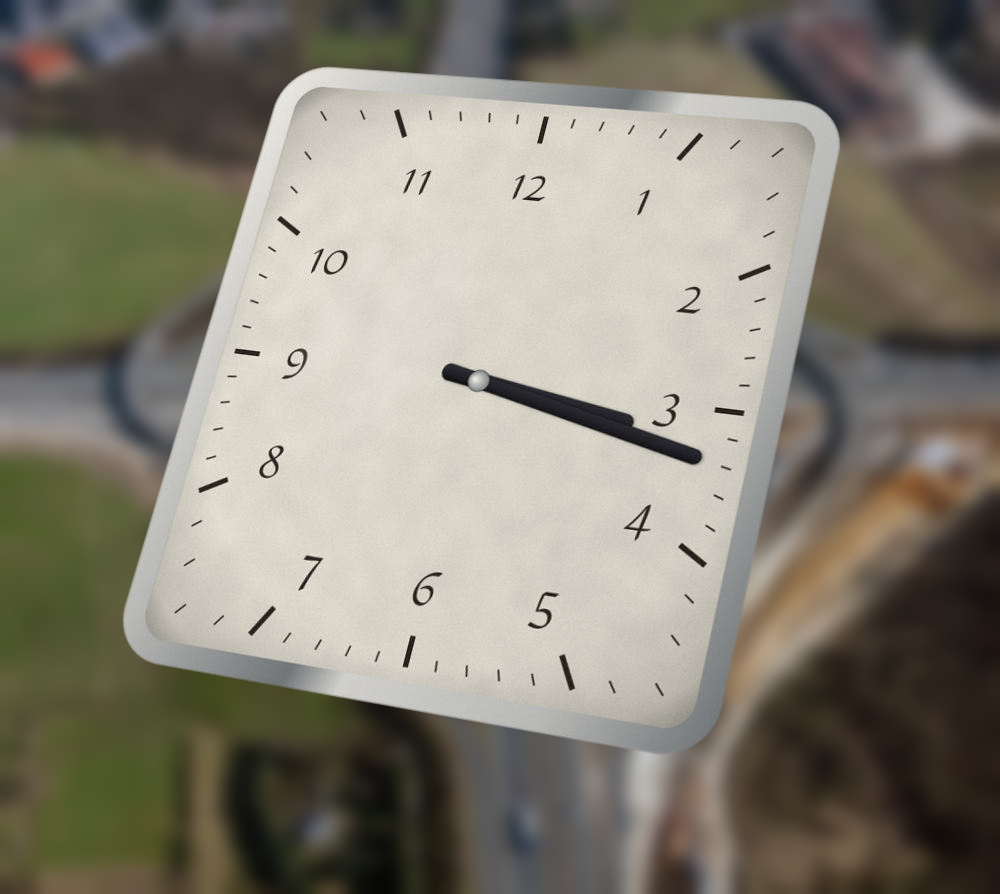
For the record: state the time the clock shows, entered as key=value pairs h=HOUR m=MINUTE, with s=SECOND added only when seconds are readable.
h=3 m=17
